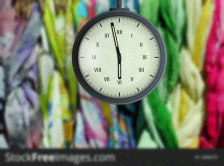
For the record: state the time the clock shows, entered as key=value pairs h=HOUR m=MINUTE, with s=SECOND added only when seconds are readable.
h=5 m=58
